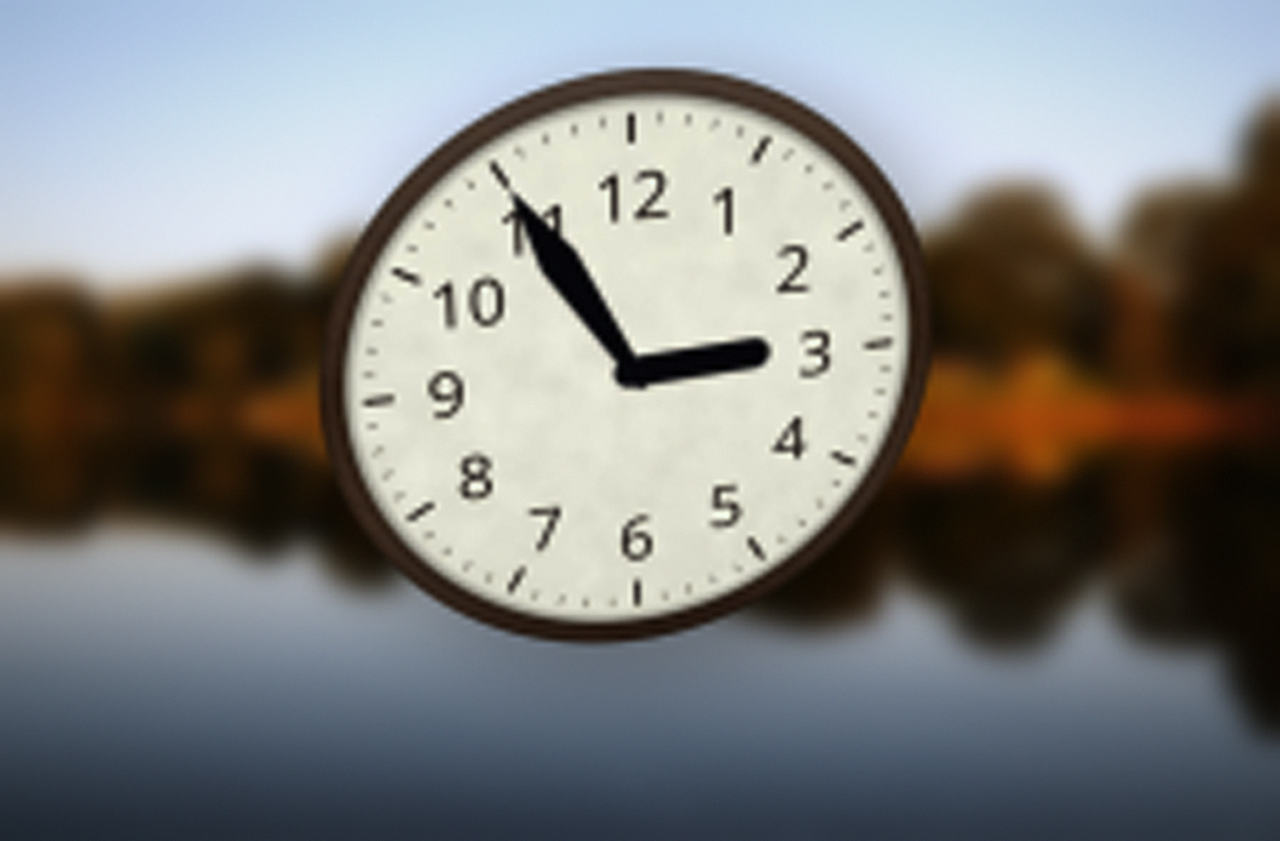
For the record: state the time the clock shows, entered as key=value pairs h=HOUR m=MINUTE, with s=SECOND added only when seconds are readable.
h=2 m=55
